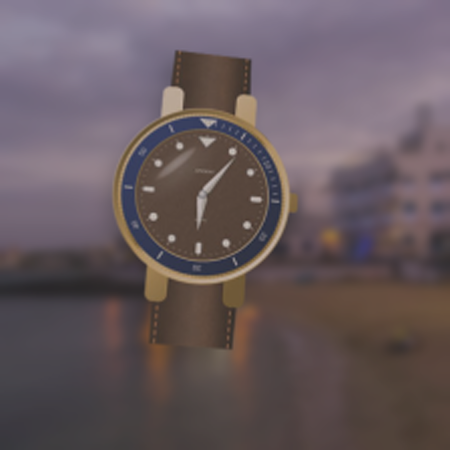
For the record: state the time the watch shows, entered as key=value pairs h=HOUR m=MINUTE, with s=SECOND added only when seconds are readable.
h=6 m=6
